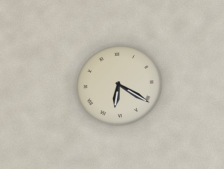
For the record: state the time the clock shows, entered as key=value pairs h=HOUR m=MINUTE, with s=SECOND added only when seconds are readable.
h=6 m=21
